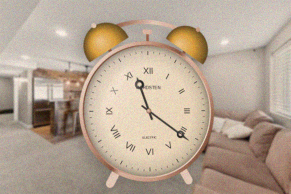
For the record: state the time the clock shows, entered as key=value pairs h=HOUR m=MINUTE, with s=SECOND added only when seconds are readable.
h=11 m=21
